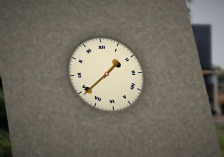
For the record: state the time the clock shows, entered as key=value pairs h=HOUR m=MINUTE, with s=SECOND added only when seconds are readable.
h=1 m=39
